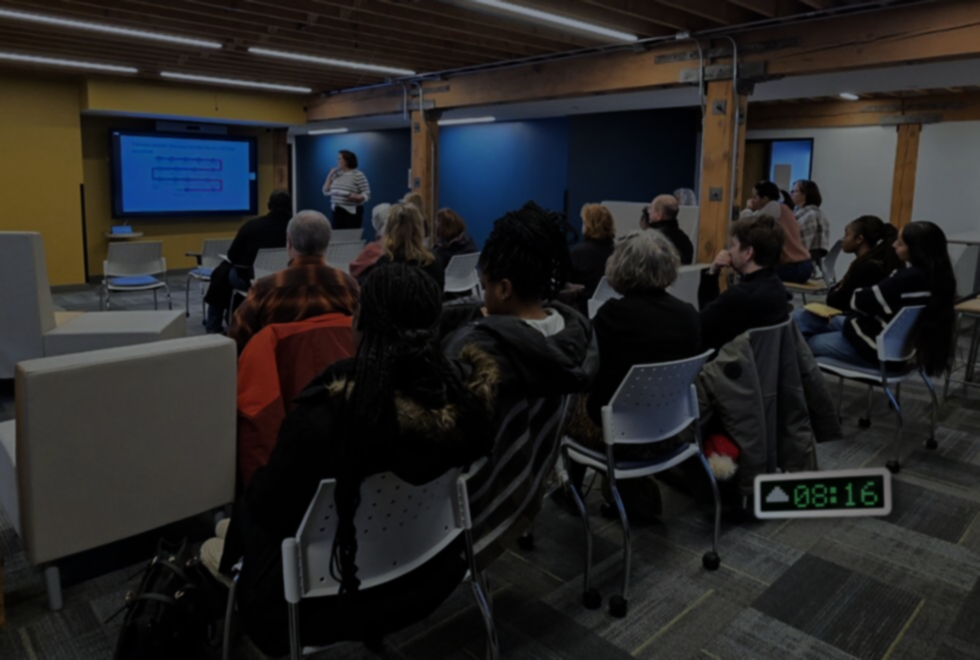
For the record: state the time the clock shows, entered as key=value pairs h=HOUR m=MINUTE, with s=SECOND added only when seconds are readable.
h=8 m=16
